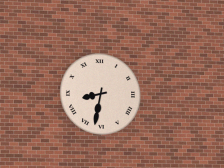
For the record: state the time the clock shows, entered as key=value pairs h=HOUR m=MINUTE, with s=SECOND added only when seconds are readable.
h=8 m=32
